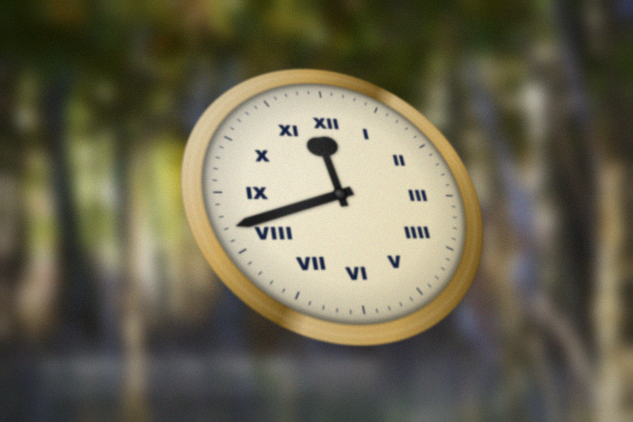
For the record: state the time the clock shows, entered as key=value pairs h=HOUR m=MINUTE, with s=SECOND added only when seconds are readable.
h=11 m=42
